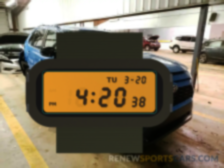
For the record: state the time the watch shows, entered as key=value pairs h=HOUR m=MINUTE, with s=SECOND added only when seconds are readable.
h=4 m=20 s=38
